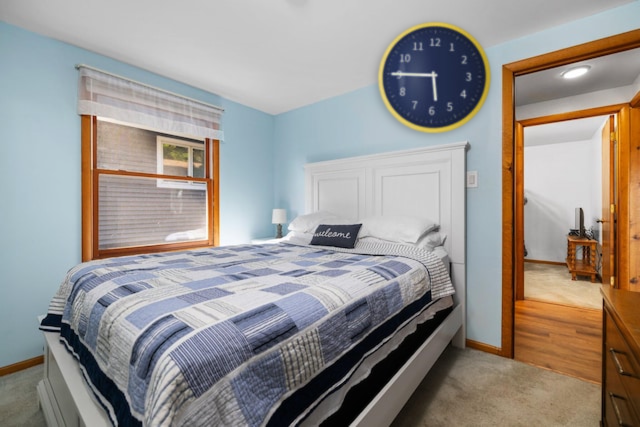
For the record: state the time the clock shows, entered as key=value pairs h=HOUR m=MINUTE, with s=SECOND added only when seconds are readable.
h=5 m=45
